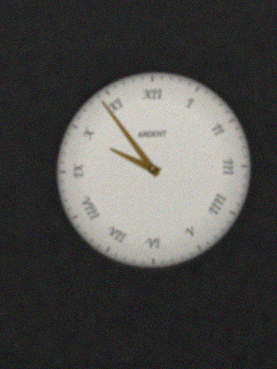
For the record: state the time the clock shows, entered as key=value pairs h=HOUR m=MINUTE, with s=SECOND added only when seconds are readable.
h=9 m=54
